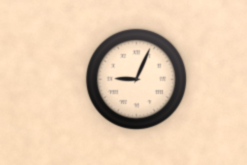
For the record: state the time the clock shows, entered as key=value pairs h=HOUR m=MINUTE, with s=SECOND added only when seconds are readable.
h=9 m=4
